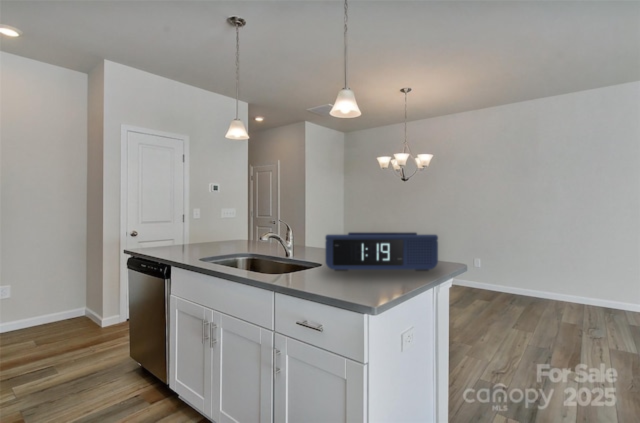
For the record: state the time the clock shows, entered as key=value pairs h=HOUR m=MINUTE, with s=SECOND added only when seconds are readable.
h=1 m=19
